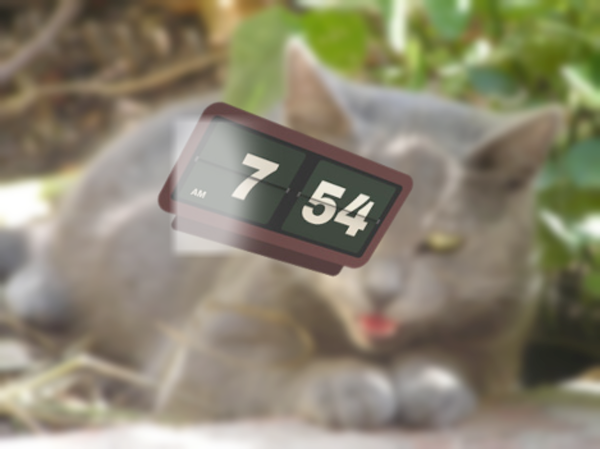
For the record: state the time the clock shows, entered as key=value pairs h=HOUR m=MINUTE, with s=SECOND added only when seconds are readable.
h=7 m=54
